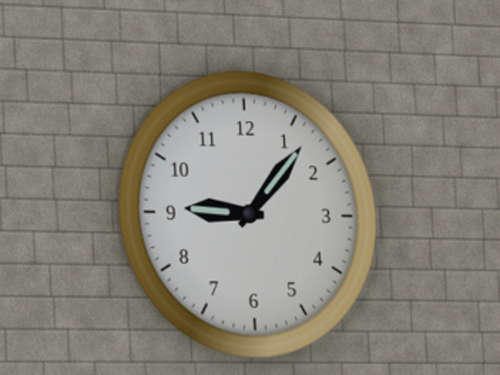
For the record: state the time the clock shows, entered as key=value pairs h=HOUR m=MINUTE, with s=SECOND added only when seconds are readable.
h=9 m=7
